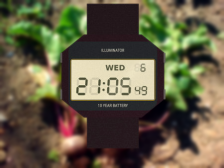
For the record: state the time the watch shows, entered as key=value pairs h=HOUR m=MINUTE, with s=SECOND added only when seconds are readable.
h=21 m=5 s=49
